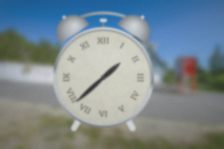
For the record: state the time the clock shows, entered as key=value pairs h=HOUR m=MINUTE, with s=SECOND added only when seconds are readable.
h=1 m=38
